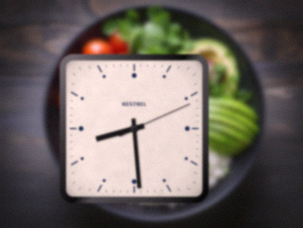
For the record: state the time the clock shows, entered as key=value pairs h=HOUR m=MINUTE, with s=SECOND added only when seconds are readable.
h=8 m=29 s=11
